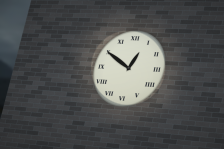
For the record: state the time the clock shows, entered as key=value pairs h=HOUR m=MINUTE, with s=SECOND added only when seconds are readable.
h=12 m=50
